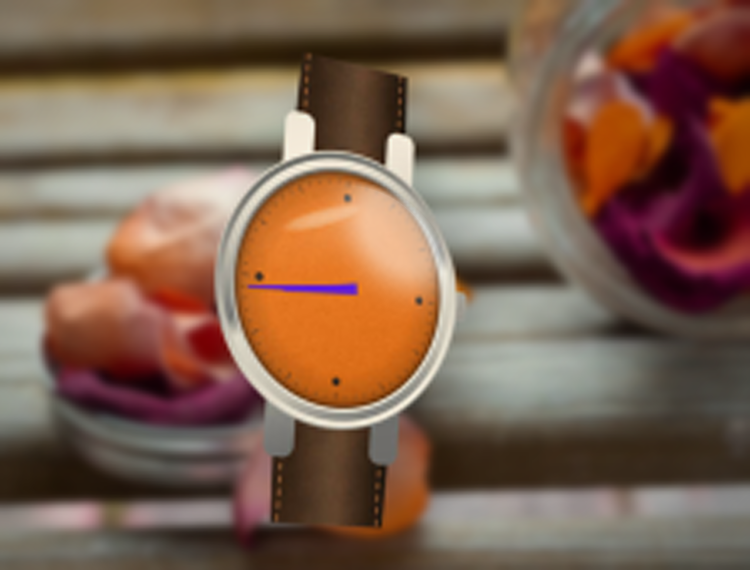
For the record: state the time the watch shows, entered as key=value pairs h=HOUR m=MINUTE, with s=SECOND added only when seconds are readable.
h=8 m=44
